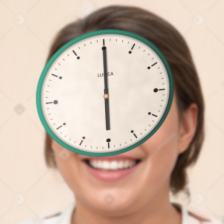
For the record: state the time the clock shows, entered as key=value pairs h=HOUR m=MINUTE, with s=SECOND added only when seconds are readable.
h=6 m=0
